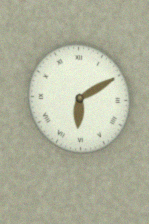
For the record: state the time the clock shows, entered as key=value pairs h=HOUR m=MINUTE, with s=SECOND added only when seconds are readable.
h=6 m=10
